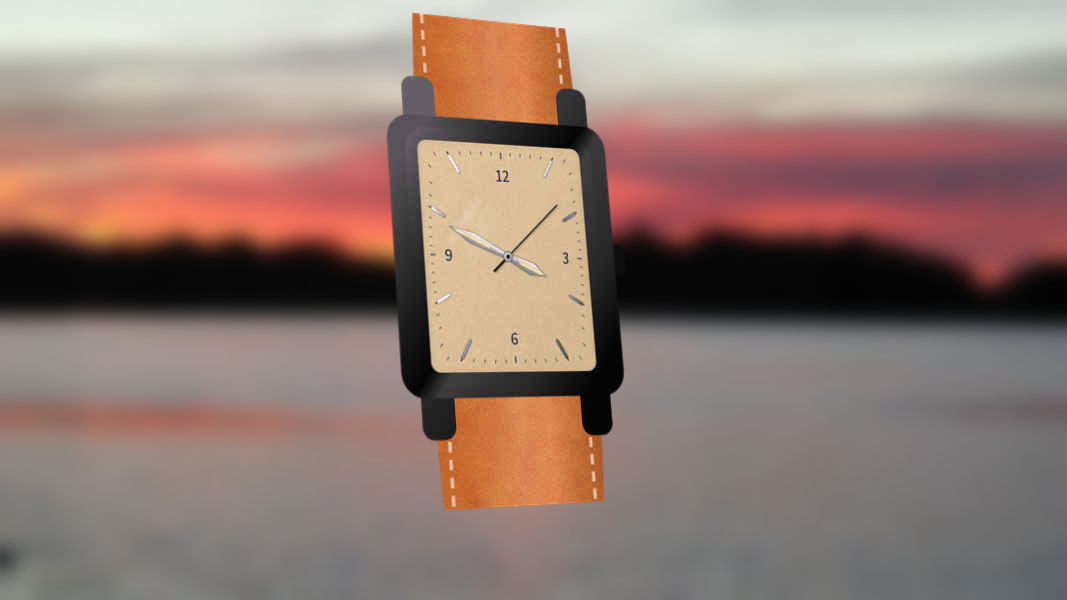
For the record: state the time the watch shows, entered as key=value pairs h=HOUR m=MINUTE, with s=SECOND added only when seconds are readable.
h=3 m=49 s=8
